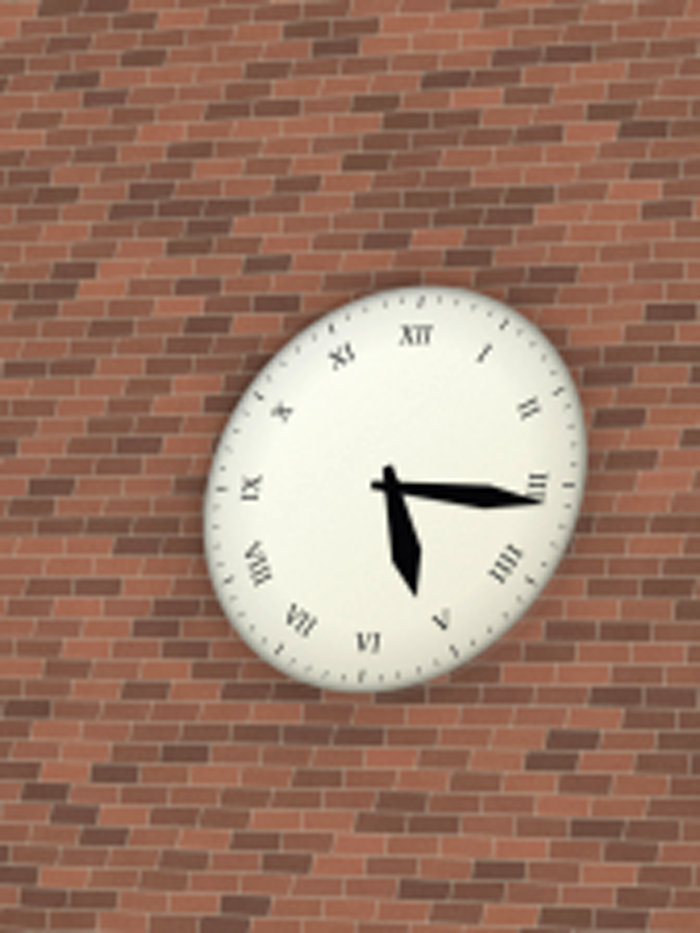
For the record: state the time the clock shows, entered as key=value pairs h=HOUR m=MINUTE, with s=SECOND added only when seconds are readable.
h=5 m=16
